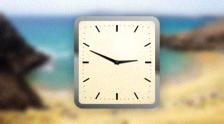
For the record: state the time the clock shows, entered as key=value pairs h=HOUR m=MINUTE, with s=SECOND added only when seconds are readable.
h=2 m=49
